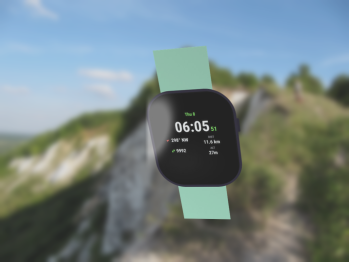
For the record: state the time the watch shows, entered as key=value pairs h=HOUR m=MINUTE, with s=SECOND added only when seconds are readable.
h=6 m=5
